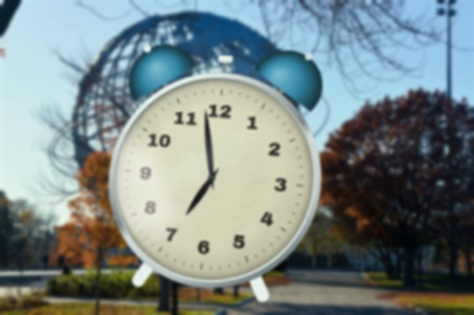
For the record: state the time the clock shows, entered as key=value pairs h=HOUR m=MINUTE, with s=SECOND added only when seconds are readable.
h=6 m=58
